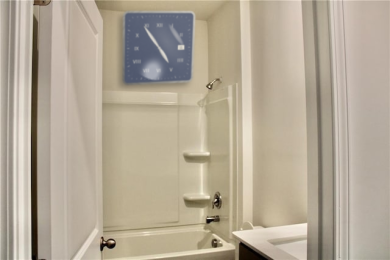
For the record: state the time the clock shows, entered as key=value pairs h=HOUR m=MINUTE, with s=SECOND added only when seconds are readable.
h=4 m=54
